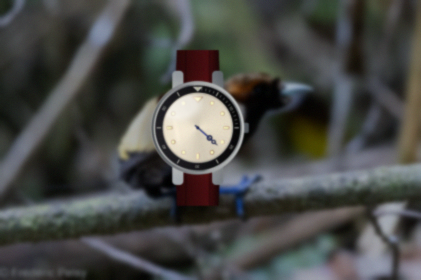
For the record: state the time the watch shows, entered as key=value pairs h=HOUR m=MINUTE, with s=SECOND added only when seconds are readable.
h=4 m=22
